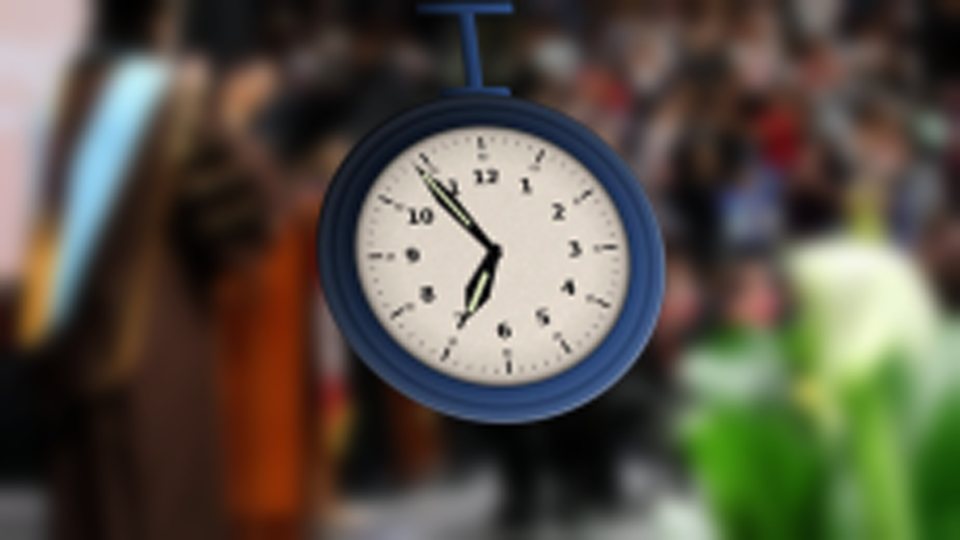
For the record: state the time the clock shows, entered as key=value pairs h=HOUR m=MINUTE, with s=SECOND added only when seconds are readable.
h=6 m=54
